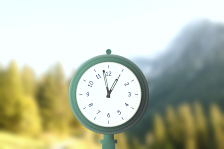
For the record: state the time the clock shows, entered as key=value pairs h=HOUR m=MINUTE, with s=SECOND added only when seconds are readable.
h=12 m=58
